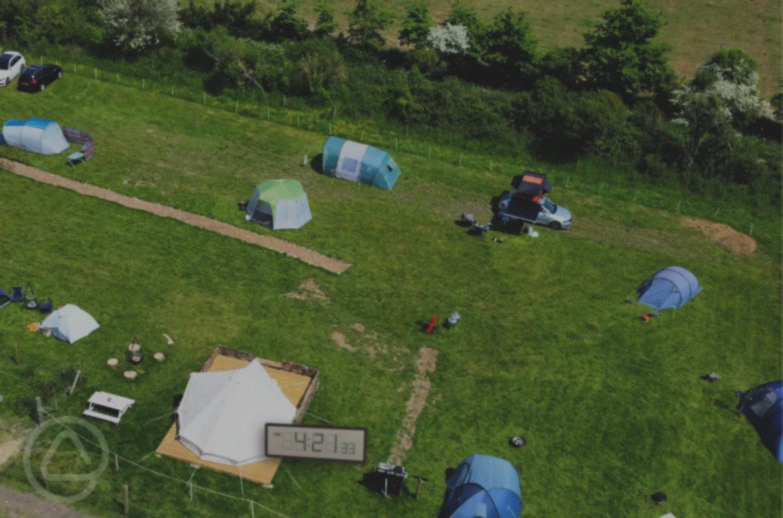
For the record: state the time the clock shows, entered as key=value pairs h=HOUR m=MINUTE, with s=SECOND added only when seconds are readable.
h=4 m=21
